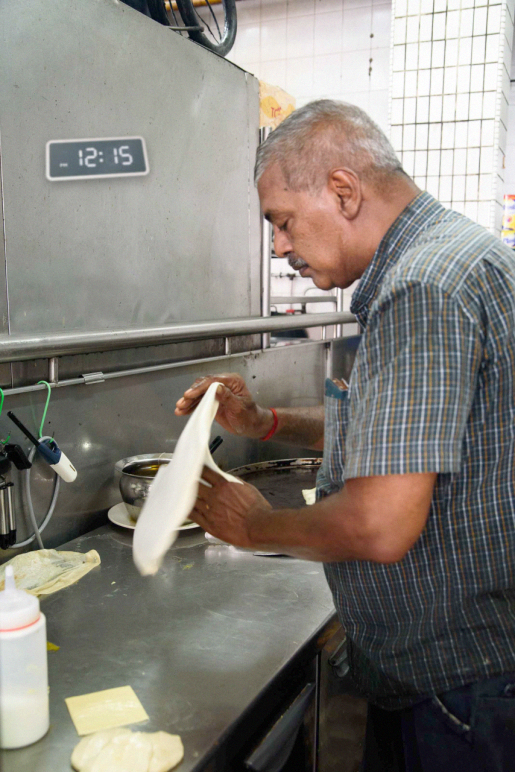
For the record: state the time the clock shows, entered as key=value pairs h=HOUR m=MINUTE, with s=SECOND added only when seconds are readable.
h=12 m=15
